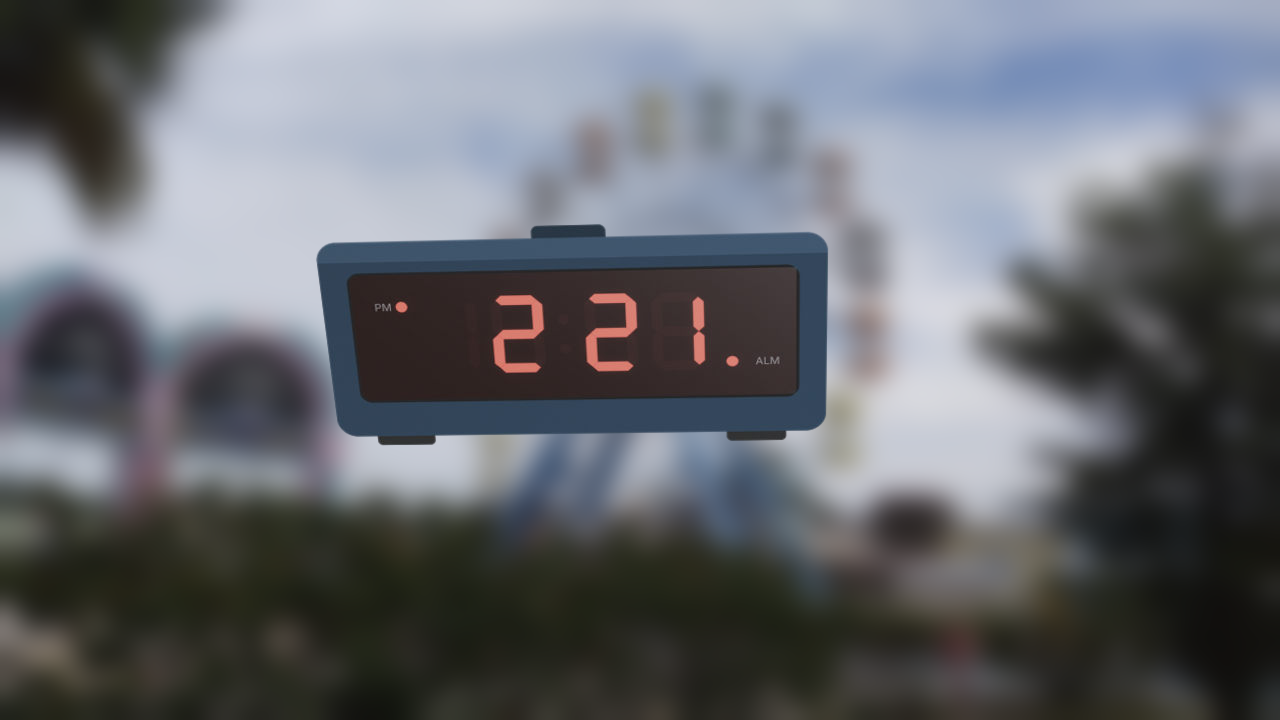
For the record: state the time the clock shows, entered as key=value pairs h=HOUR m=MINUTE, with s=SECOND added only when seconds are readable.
h=2 m=21
